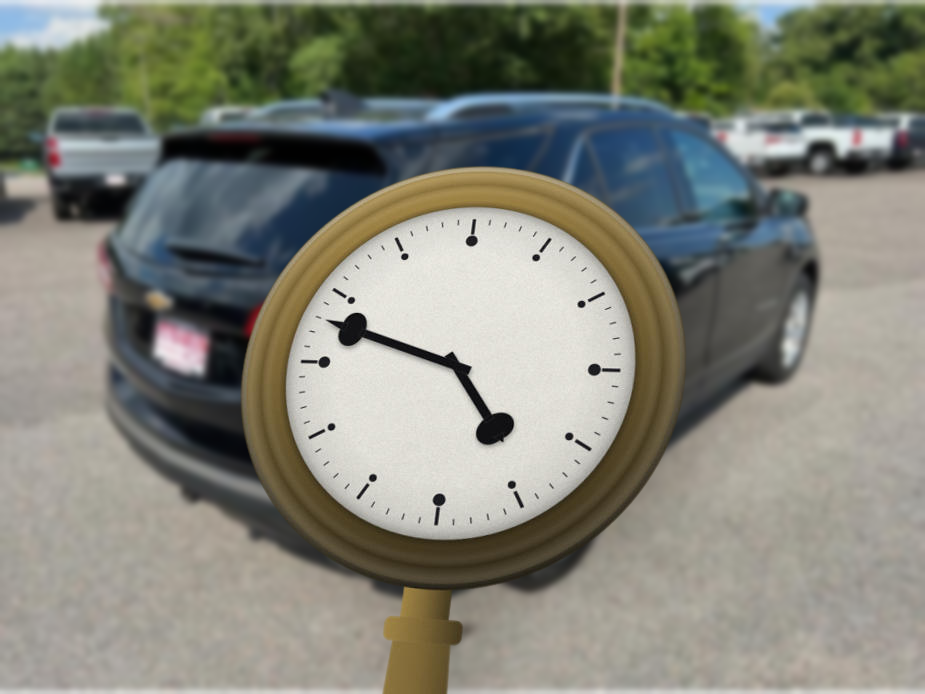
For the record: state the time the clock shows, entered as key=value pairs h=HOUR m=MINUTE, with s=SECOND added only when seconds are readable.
h=4 m=48
